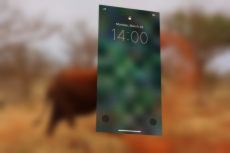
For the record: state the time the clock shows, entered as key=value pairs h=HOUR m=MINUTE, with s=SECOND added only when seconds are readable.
h=14 m=0
